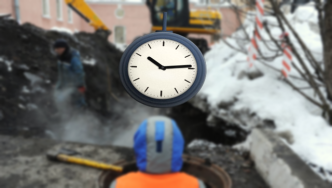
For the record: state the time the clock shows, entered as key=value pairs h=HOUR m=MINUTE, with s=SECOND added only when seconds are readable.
h=10 m=14
